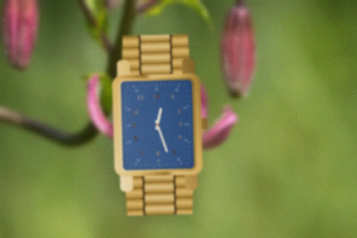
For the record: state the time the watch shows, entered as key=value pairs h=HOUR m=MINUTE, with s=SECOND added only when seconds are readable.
h=12 m=27
